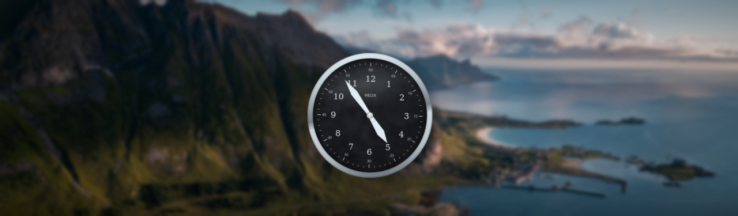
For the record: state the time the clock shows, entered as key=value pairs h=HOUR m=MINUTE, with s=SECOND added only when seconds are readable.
h=4 m=54
